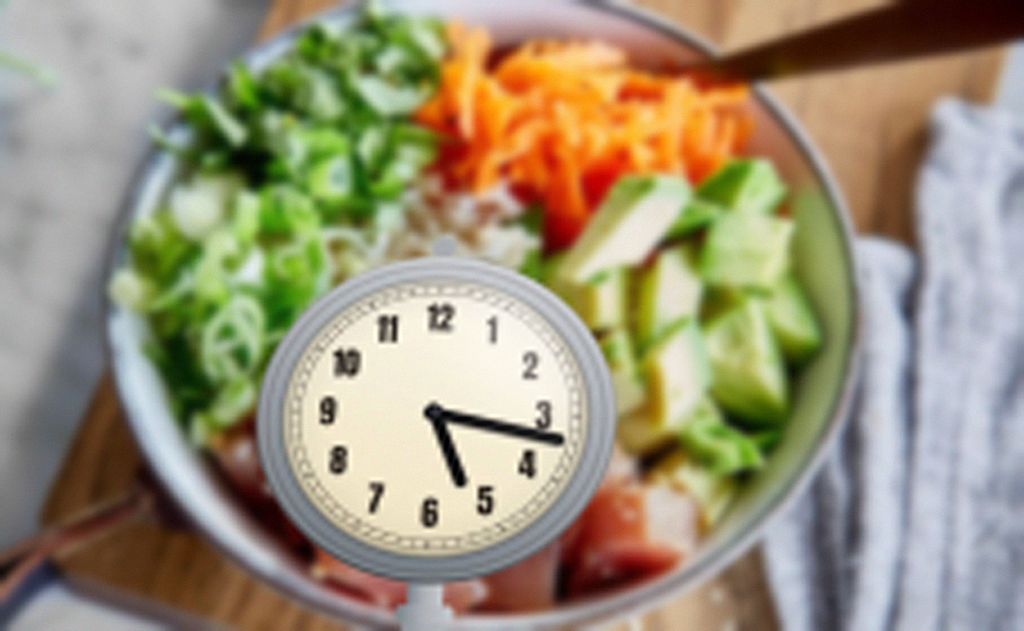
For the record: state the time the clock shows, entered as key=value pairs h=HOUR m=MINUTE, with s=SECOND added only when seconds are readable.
h=5 m=17
